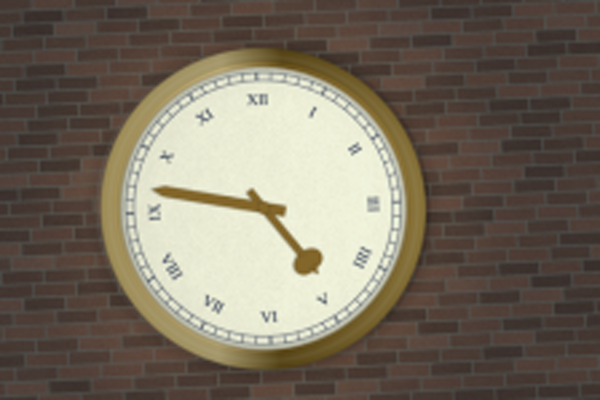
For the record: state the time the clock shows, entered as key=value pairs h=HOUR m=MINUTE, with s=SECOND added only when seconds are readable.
h=4 m=47
